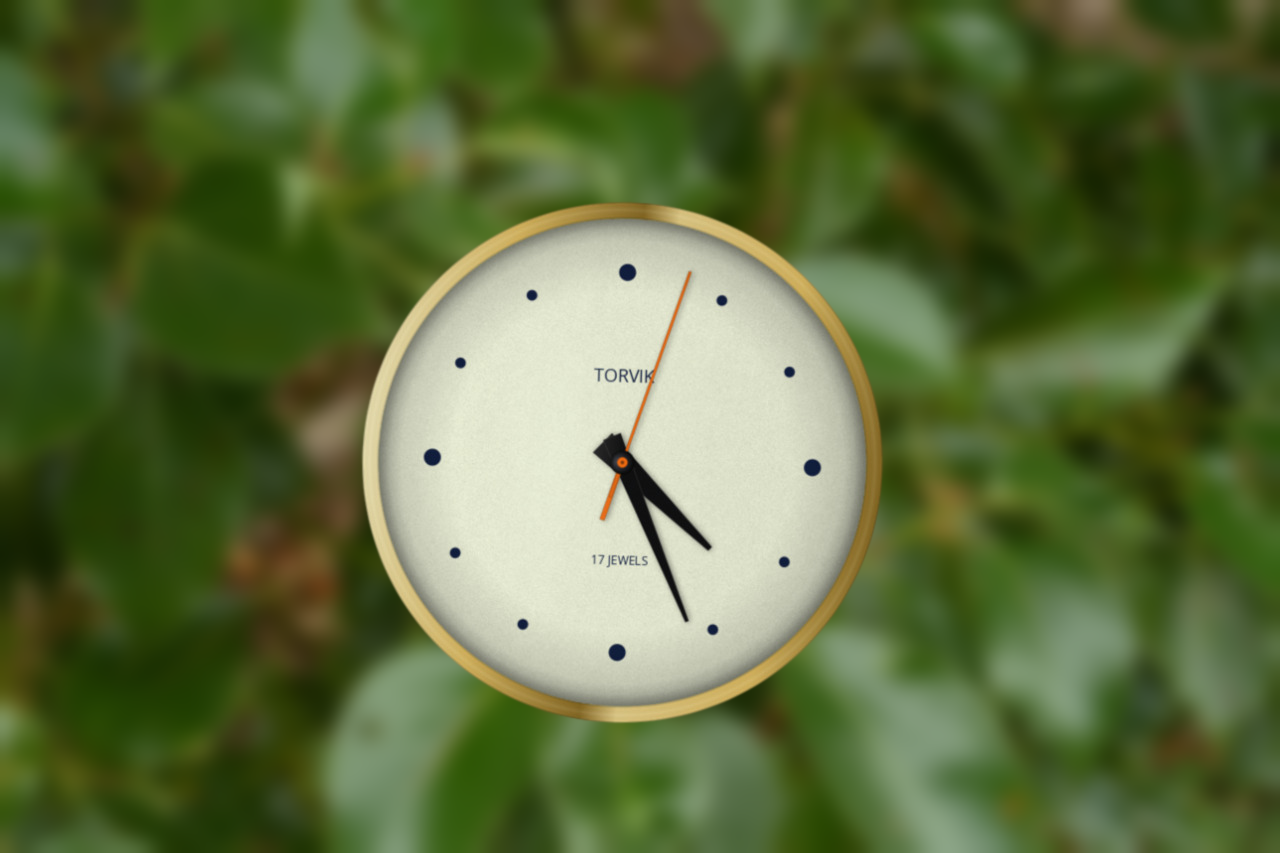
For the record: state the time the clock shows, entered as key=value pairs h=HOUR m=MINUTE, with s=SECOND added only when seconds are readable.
h=4 m=26 s=3
